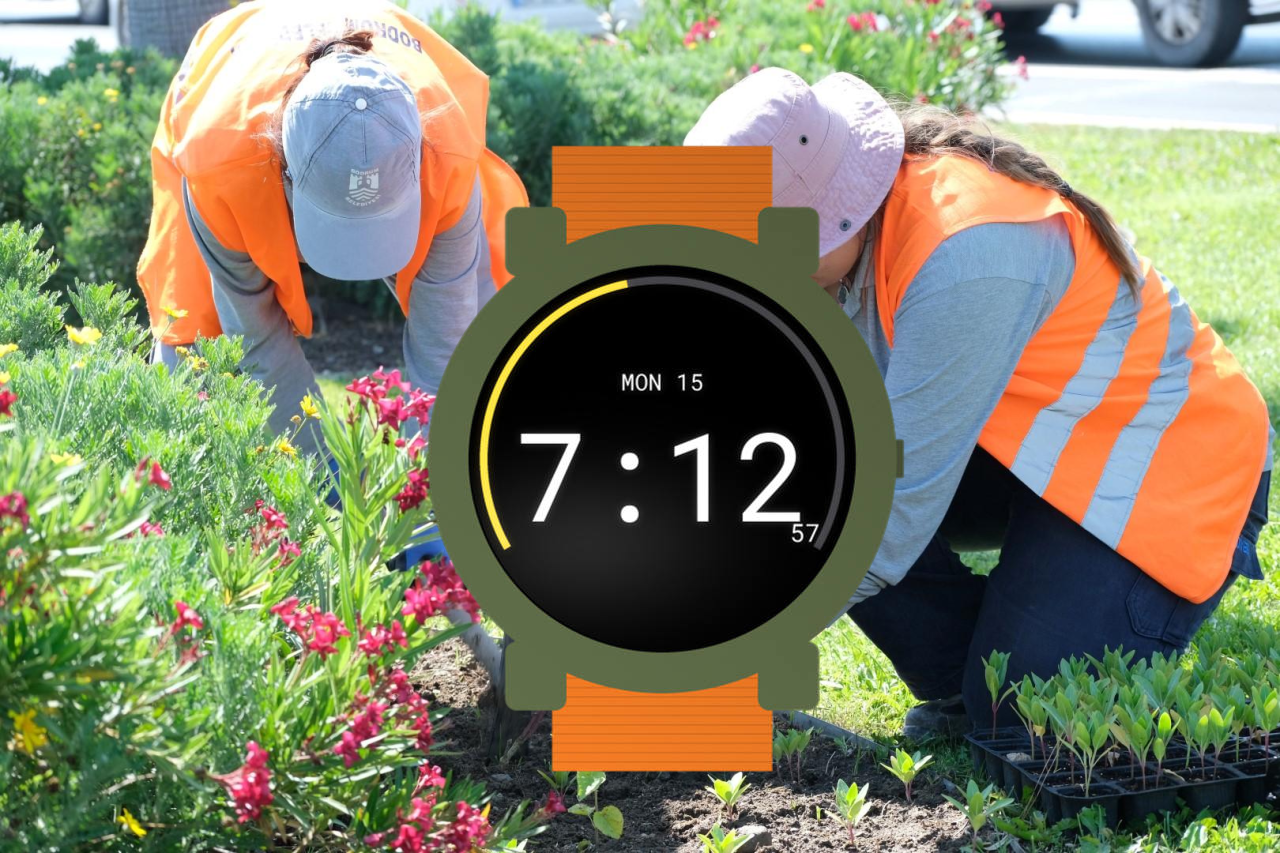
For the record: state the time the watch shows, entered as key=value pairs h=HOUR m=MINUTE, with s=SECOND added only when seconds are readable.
h=7 m=12 s=57
